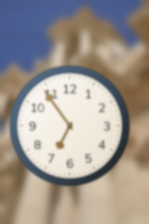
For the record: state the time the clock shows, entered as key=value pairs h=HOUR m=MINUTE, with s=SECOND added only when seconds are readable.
h=6 m=54
